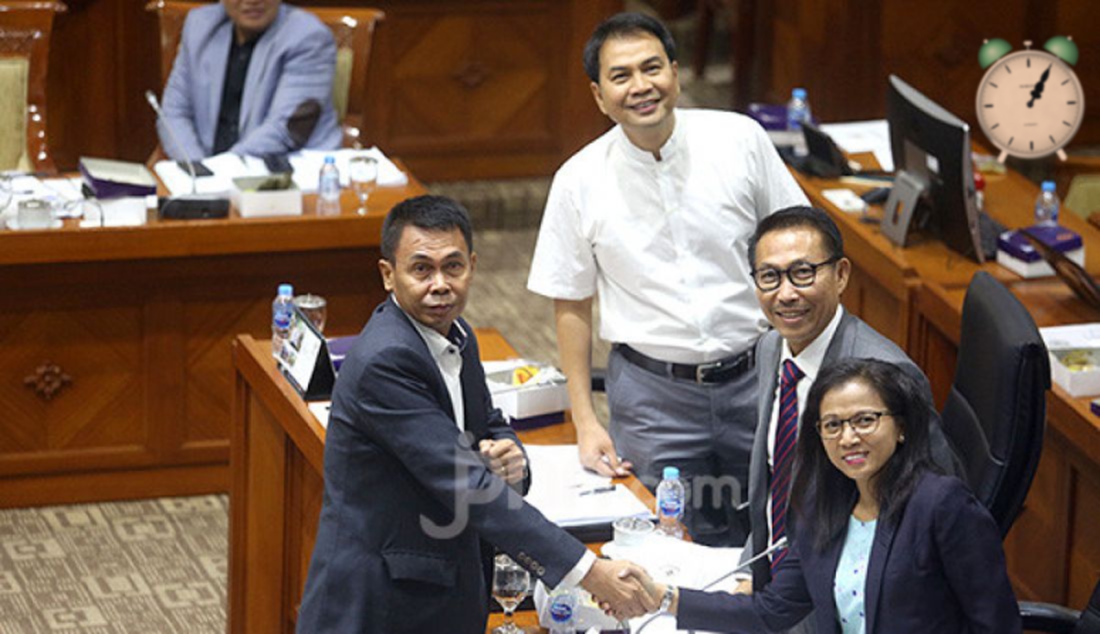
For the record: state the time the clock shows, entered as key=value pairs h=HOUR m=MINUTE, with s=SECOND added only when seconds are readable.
h=1 m=5
